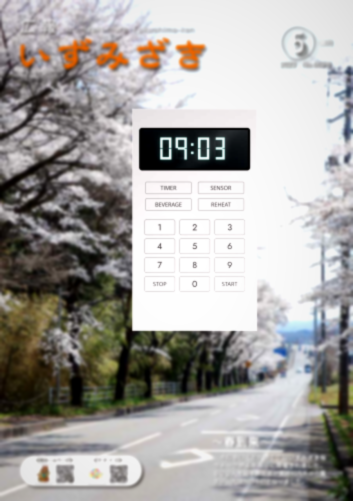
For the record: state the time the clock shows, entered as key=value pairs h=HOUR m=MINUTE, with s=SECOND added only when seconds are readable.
h=9 m=3
